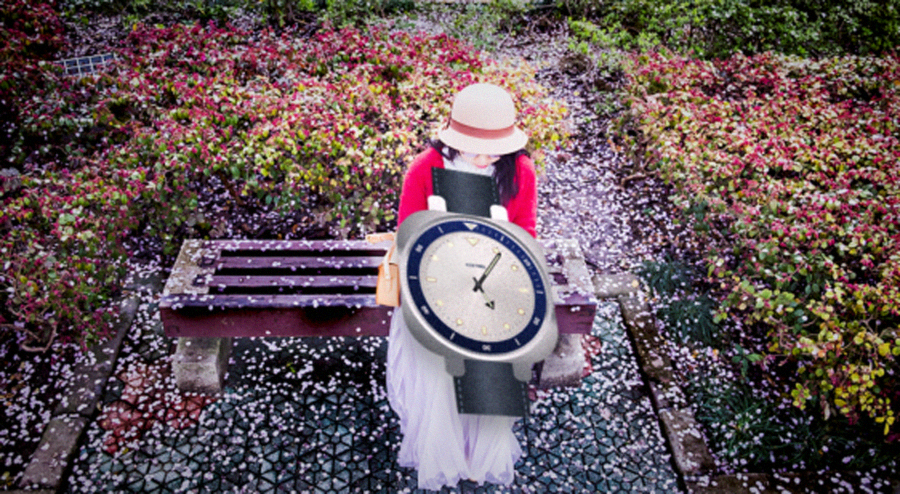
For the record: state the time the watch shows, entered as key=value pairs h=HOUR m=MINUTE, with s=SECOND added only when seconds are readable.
h=5 m=6
